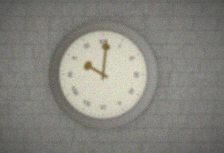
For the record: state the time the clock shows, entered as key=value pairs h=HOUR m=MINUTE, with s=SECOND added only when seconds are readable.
h=10 m=1
